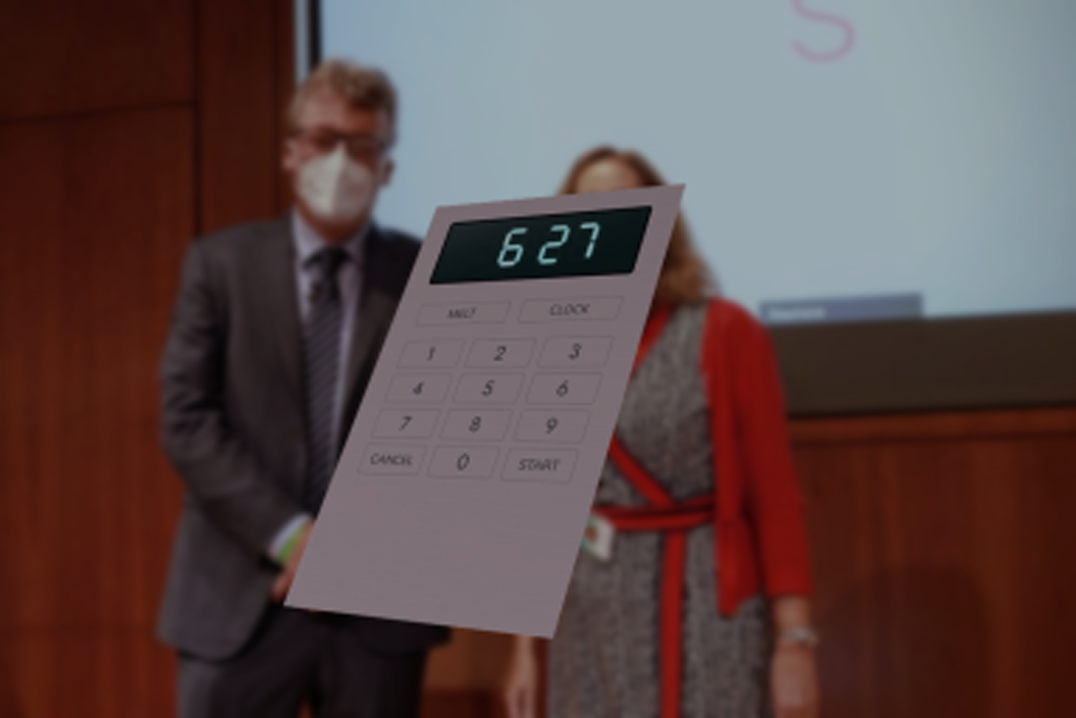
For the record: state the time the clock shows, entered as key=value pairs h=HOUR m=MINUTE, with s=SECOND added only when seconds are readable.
h=6 m=27
